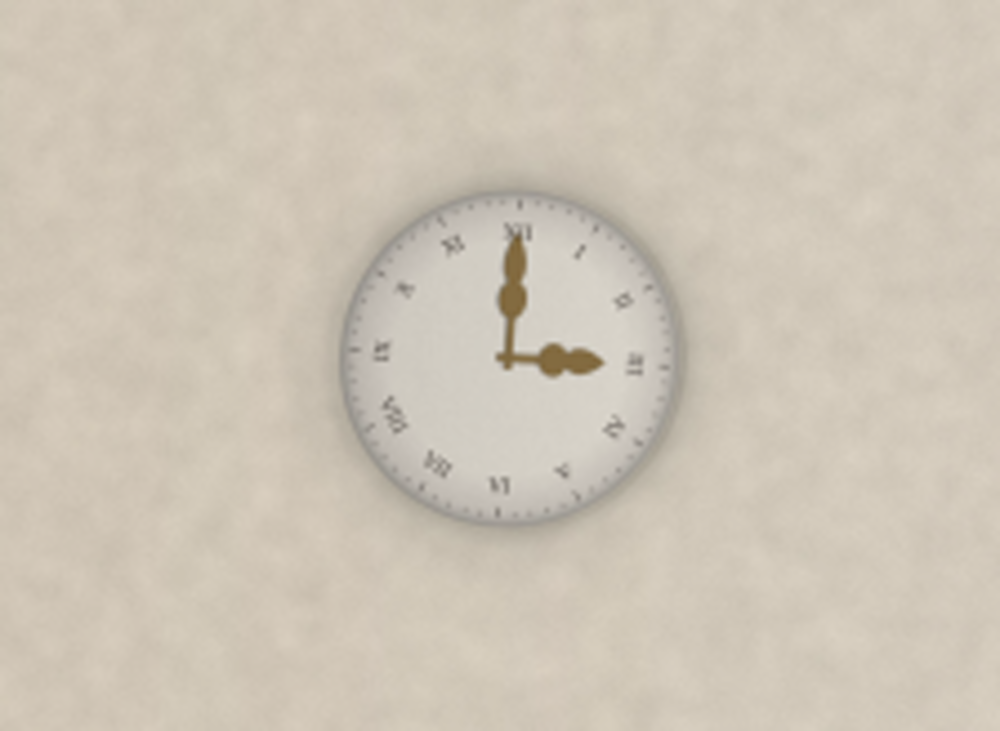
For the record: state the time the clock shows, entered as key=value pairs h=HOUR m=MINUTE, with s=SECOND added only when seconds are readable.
h=3 m=0
